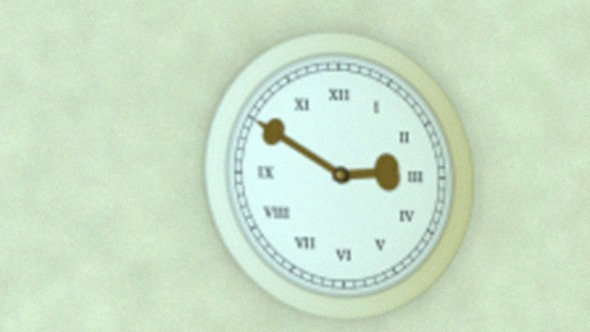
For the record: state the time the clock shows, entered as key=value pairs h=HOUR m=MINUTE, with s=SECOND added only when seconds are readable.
h=2 m=50
